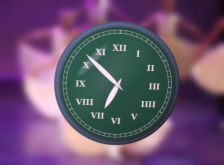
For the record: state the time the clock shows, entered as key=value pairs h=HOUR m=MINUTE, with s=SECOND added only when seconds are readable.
h=6 m=52
